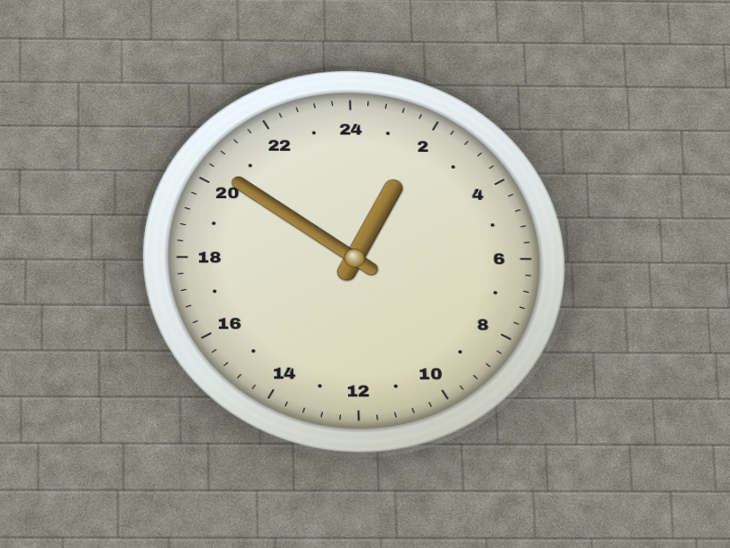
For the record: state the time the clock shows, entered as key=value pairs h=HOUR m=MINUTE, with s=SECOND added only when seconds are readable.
h=1 m=51
